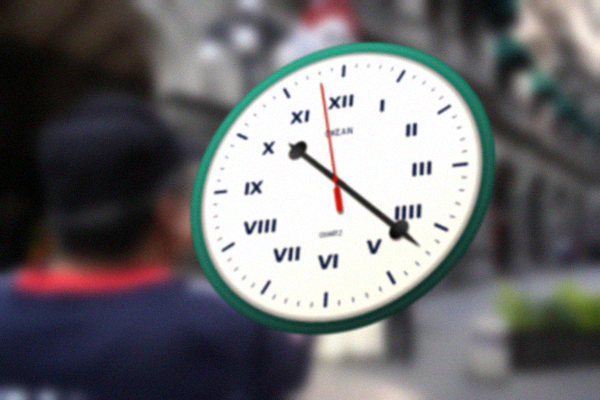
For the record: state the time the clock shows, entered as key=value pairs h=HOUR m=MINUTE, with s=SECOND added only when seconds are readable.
h=10 m=21 s=58
